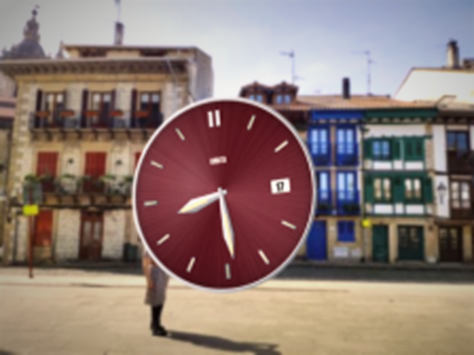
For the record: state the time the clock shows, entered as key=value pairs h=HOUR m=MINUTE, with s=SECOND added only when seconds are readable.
h=8 m=29
